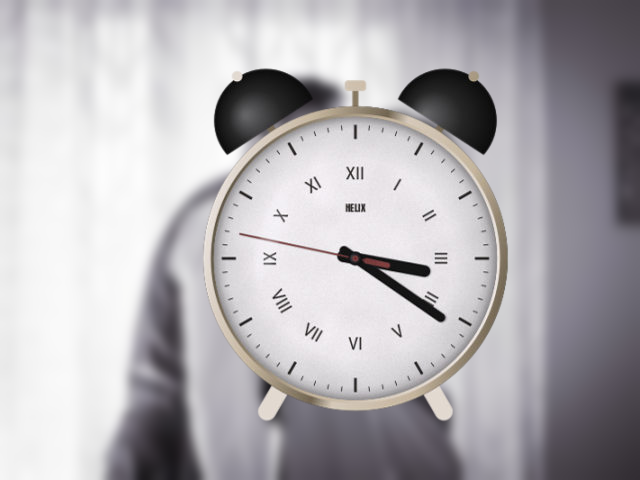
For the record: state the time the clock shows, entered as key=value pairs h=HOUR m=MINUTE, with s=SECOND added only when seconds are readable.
h=3 m=20 s=47
